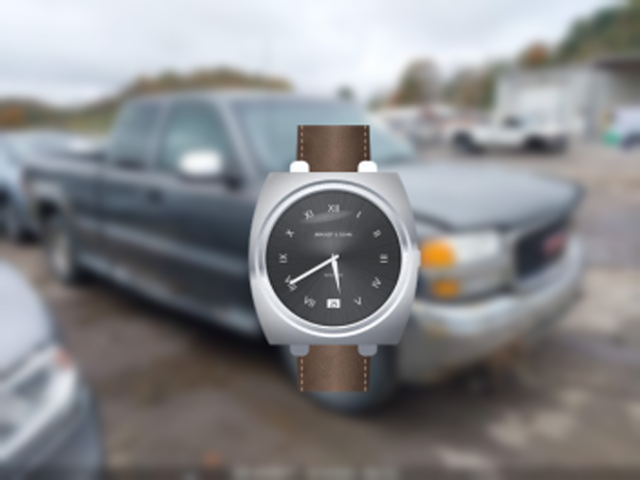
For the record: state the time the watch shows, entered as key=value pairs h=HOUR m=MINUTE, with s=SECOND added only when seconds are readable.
h=5 m=40
